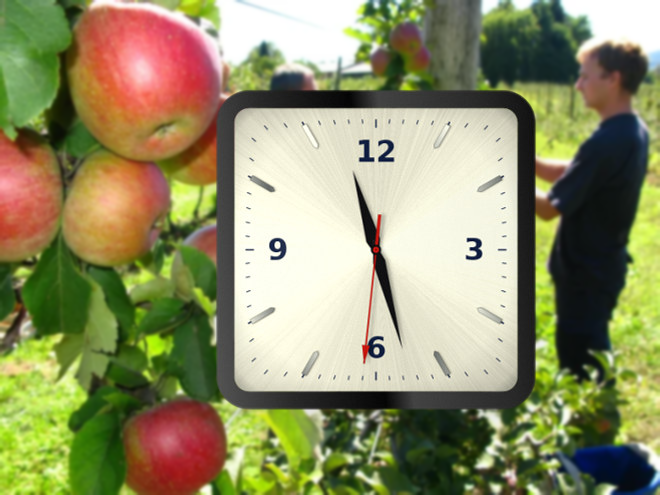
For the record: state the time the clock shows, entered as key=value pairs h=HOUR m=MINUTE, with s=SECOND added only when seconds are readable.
h=11 m=27 s=31
